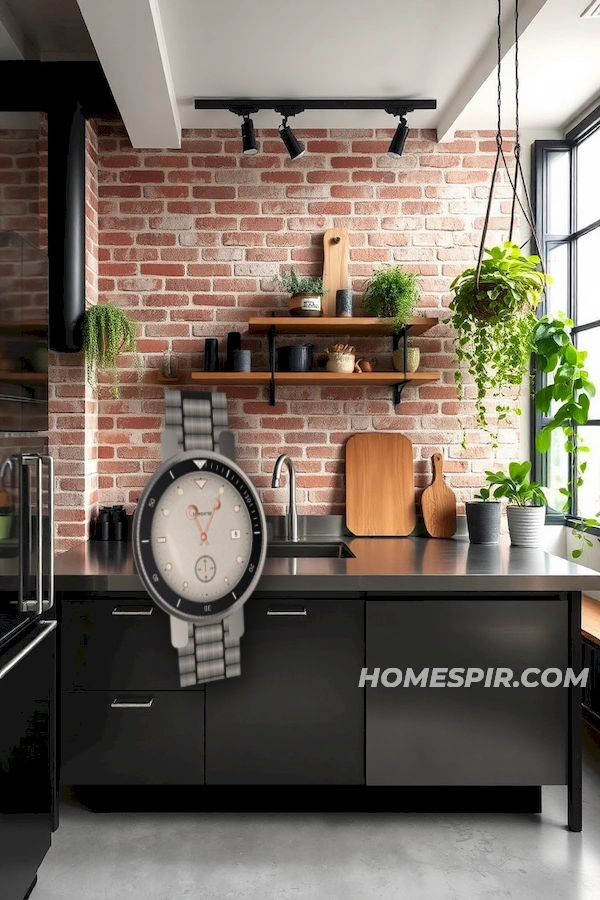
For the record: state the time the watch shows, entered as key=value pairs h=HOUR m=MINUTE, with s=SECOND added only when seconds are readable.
h=11 m=5
